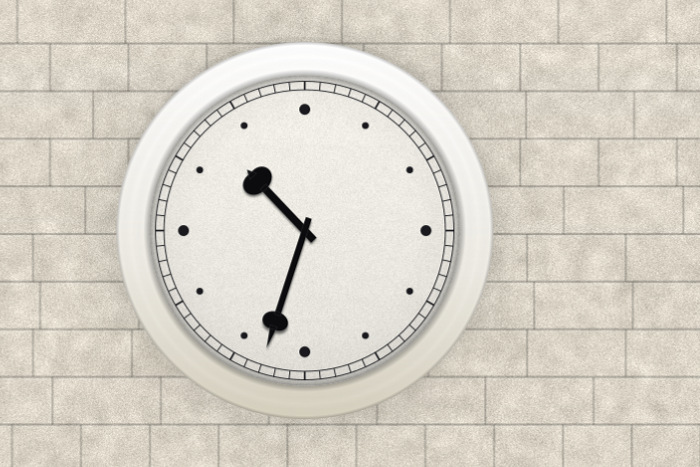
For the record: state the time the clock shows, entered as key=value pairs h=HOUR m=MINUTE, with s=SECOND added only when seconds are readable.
h=10 m=33
